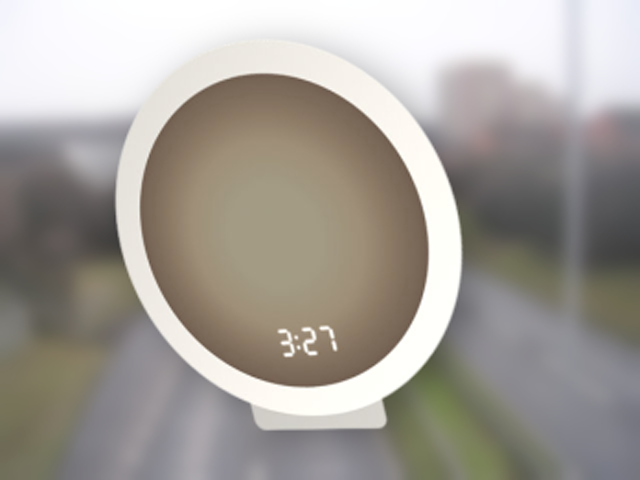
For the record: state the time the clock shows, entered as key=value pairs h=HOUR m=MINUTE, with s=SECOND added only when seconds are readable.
h=3 m=27
